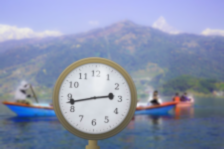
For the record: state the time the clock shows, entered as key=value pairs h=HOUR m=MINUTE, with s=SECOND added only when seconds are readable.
h=2 m=43
